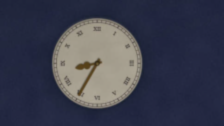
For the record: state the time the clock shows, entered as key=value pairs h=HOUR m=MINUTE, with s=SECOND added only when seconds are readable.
h=8 m=35
